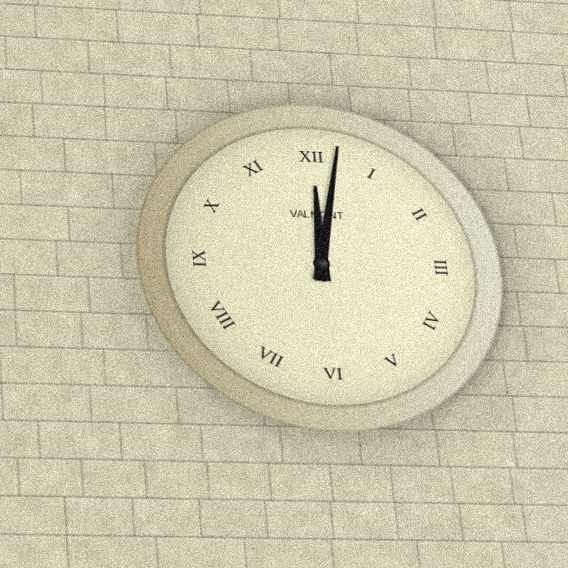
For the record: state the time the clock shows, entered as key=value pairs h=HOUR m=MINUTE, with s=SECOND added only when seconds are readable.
h=12 m=2
